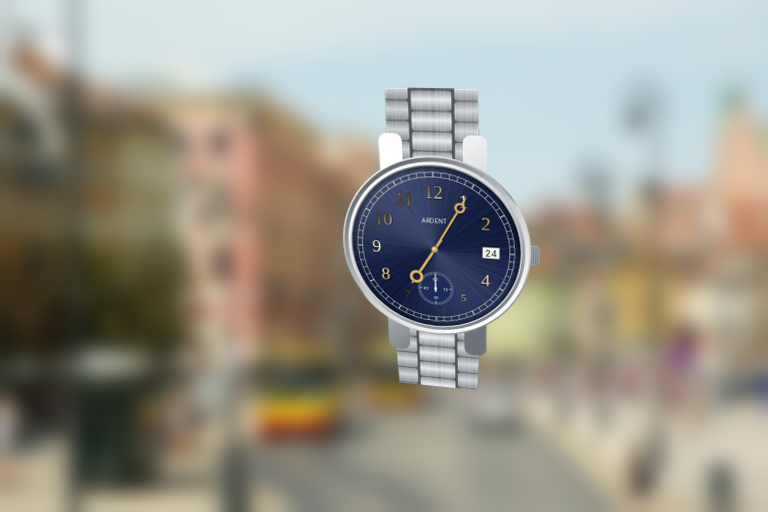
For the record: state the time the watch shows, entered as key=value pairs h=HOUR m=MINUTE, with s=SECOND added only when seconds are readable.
h=7 m=5
